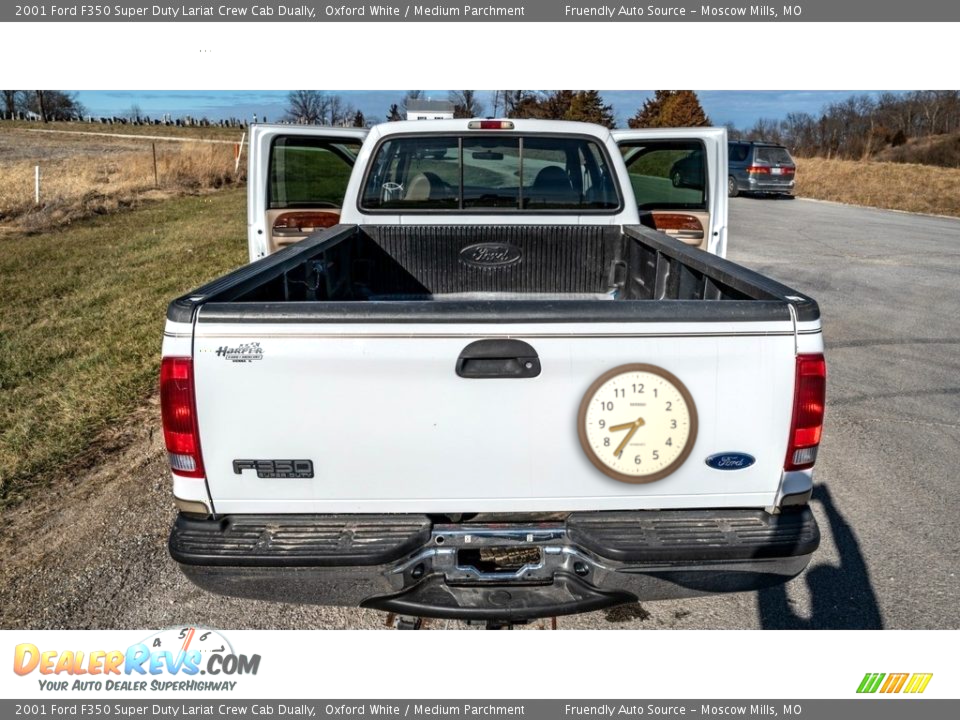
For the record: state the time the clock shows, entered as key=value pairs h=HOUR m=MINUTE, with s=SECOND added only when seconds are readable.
h=8 m=36
